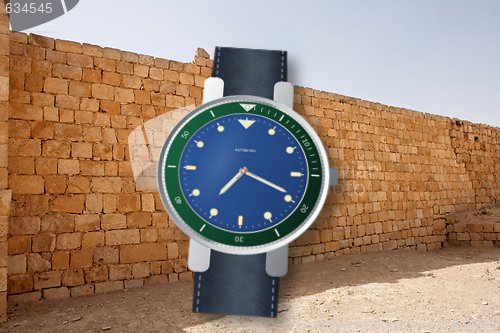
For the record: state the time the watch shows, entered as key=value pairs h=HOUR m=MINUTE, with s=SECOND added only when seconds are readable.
h=7 m=19
